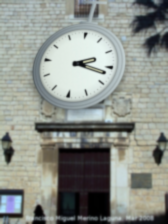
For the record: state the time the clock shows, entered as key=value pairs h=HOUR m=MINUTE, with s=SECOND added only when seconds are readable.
h=2 m=17
